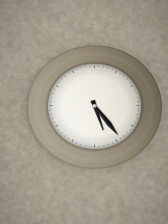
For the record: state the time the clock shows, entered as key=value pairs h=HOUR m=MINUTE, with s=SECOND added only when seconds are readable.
h=5 m=24
